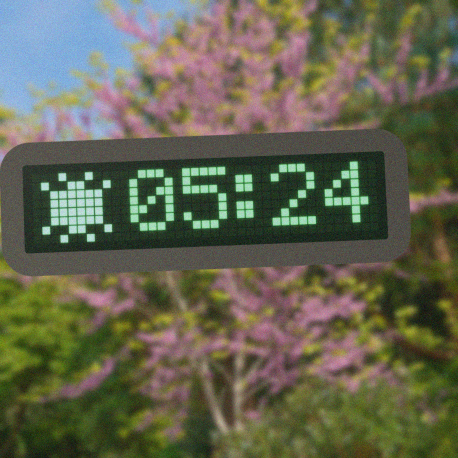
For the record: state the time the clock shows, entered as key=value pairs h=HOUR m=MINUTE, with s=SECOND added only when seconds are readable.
h=5 m=24
